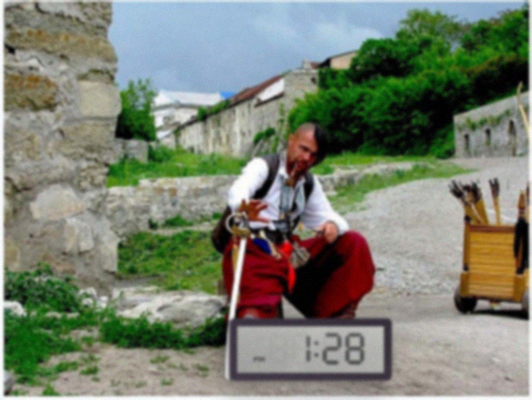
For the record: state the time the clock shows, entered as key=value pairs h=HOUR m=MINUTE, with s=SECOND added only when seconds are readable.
h=1 m=28
